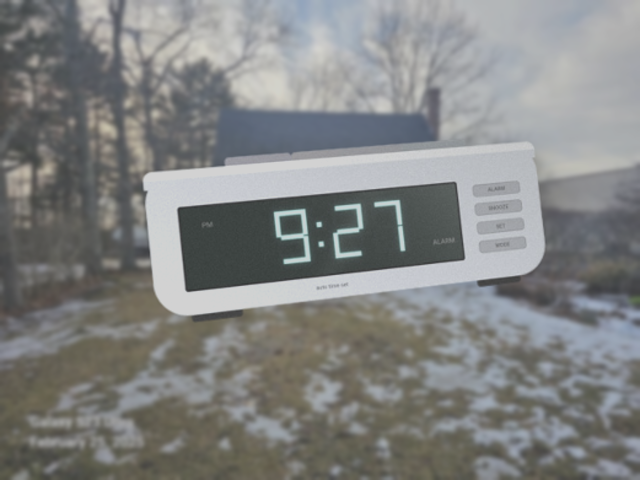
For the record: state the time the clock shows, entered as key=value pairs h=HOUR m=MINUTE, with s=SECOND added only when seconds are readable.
h=9 m=27
